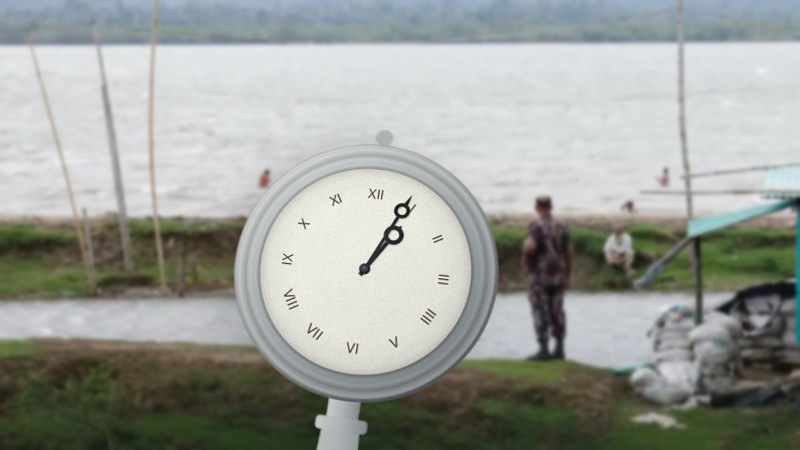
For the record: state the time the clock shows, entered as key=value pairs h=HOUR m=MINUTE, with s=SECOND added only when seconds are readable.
h=1 m=4
